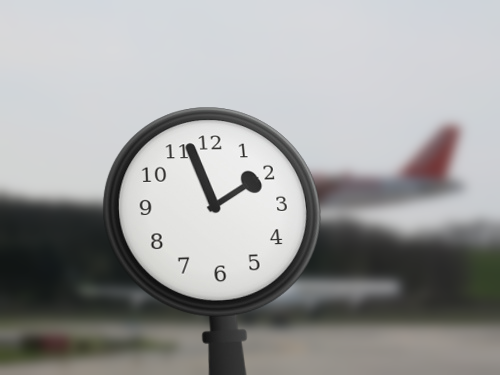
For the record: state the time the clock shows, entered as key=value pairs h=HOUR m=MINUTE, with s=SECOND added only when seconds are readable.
h=1 m=57
